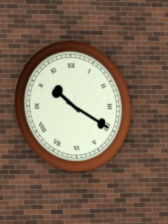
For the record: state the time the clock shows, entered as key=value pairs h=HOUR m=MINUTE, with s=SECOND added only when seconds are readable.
h=10 m=20
